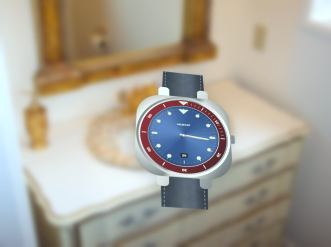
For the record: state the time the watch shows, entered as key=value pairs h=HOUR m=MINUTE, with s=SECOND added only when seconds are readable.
h=3 m=16
